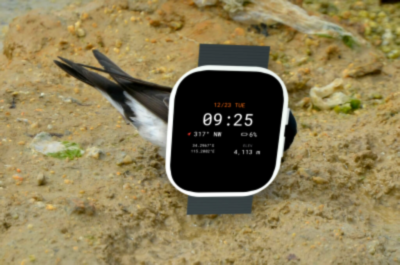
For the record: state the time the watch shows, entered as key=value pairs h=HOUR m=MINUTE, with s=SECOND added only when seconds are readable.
h=9 m=25
